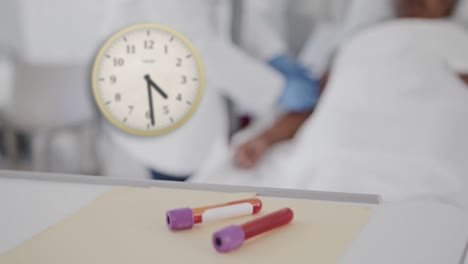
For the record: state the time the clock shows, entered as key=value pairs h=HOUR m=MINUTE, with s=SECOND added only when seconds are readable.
h=4 m=29
